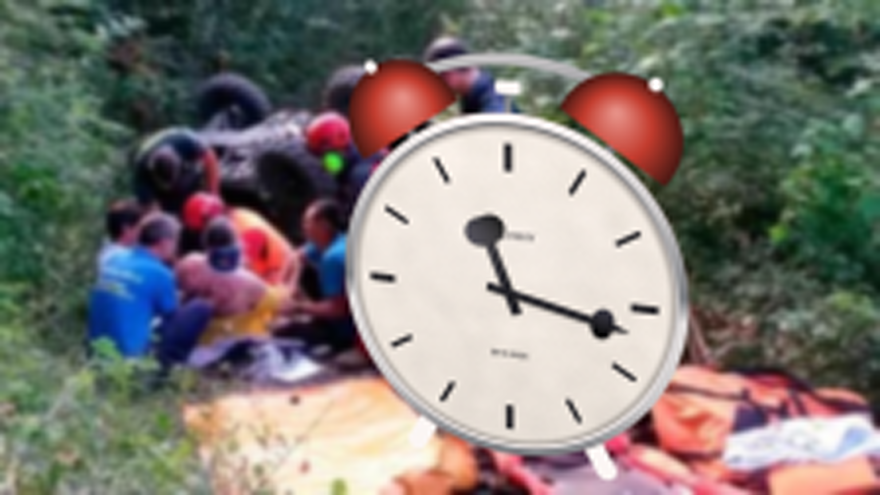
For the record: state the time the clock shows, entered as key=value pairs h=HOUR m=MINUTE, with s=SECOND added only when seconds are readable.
h=11 m=17
